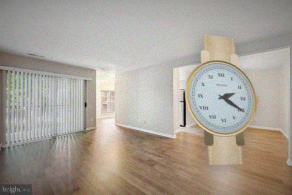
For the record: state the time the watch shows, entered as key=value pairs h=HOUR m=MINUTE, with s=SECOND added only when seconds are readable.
h=2 m=20
